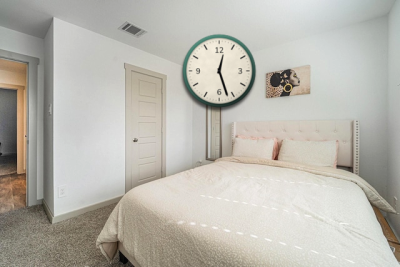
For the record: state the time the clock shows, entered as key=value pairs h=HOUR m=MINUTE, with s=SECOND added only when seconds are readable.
h=12 m=27
